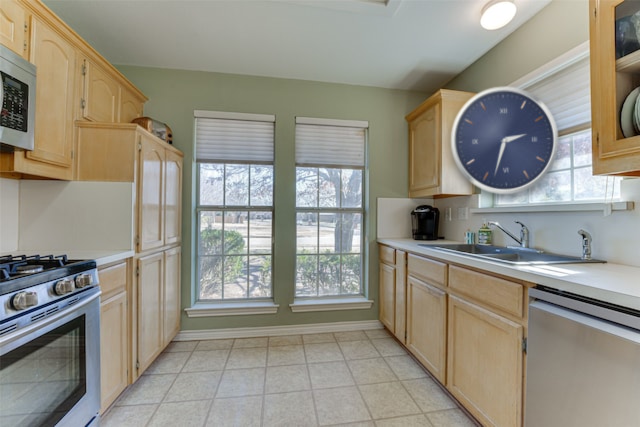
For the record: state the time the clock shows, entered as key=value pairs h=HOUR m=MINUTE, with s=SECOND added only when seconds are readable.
h=2 m=33
